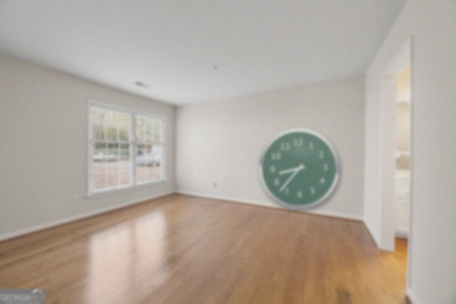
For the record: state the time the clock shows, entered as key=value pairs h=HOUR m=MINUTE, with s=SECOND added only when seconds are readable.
h=8 m=37
